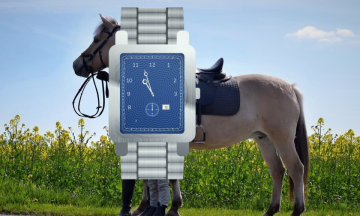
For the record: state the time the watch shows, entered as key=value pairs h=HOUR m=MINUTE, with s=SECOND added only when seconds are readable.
h=10 m=57
